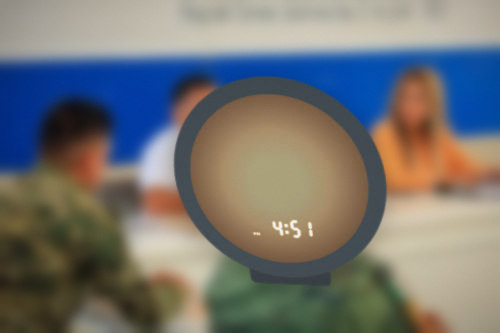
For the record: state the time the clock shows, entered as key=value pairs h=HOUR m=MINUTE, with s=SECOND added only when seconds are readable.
h=4 m=51
